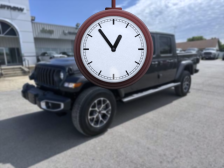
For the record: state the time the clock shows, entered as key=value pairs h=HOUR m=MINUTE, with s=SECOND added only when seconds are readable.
h=12 m=54
